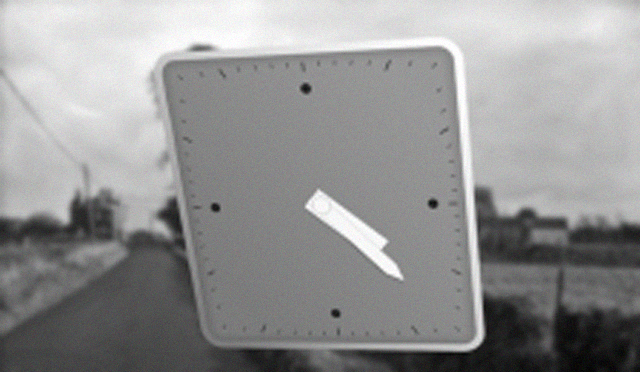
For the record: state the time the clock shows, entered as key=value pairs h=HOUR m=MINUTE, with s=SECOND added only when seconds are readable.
h=4 m=23
